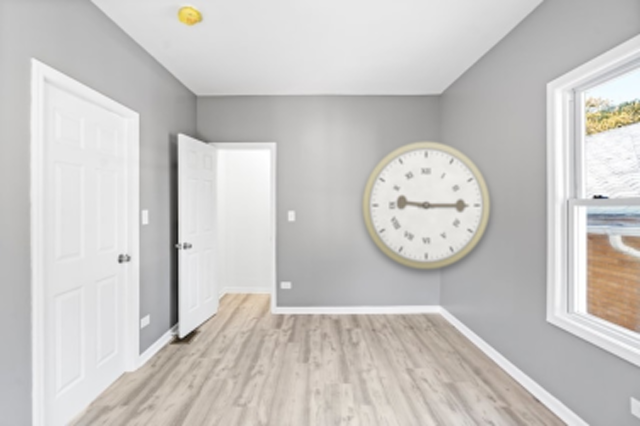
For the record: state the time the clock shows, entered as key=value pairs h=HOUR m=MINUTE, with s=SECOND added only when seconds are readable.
h=9 m=15
